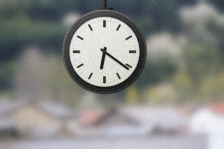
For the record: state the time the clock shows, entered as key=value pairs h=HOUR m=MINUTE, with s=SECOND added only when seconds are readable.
h=6 m=21
